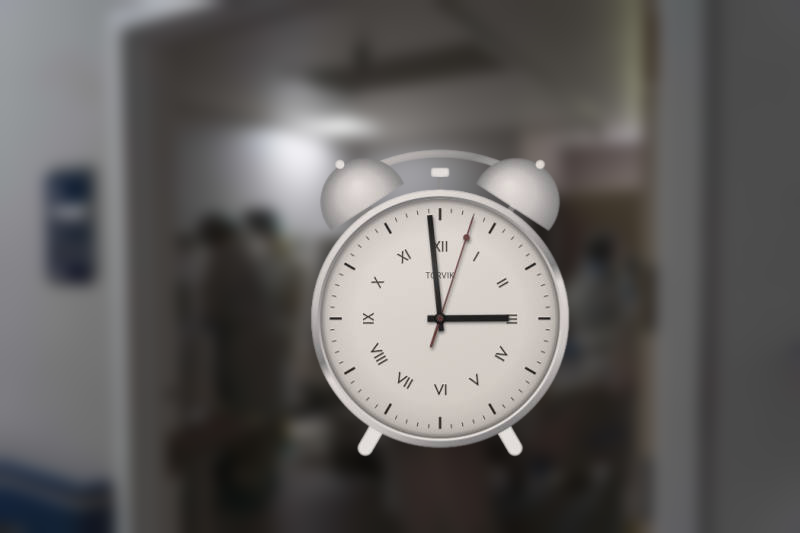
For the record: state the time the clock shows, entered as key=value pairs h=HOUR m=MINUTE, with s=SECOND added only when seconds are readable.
h=2 m=59 s=3
